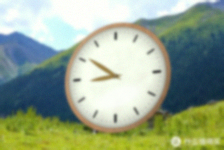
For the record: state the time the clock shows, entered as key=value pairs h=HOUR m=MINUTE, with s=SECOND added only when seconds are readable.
h=8 m=51
